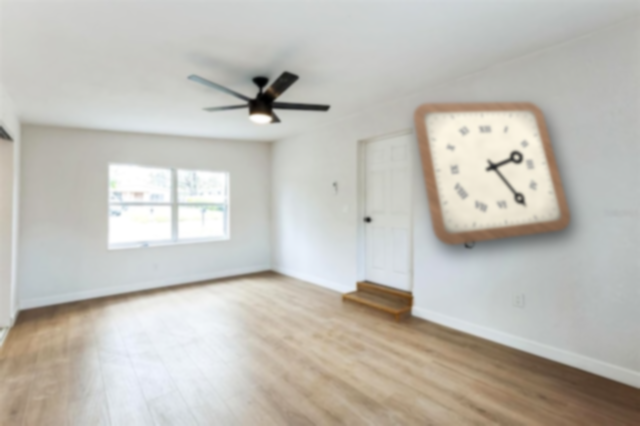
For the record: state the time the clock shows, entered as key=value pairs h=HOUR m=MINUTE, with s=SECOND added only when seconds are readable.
h=2 m=25
